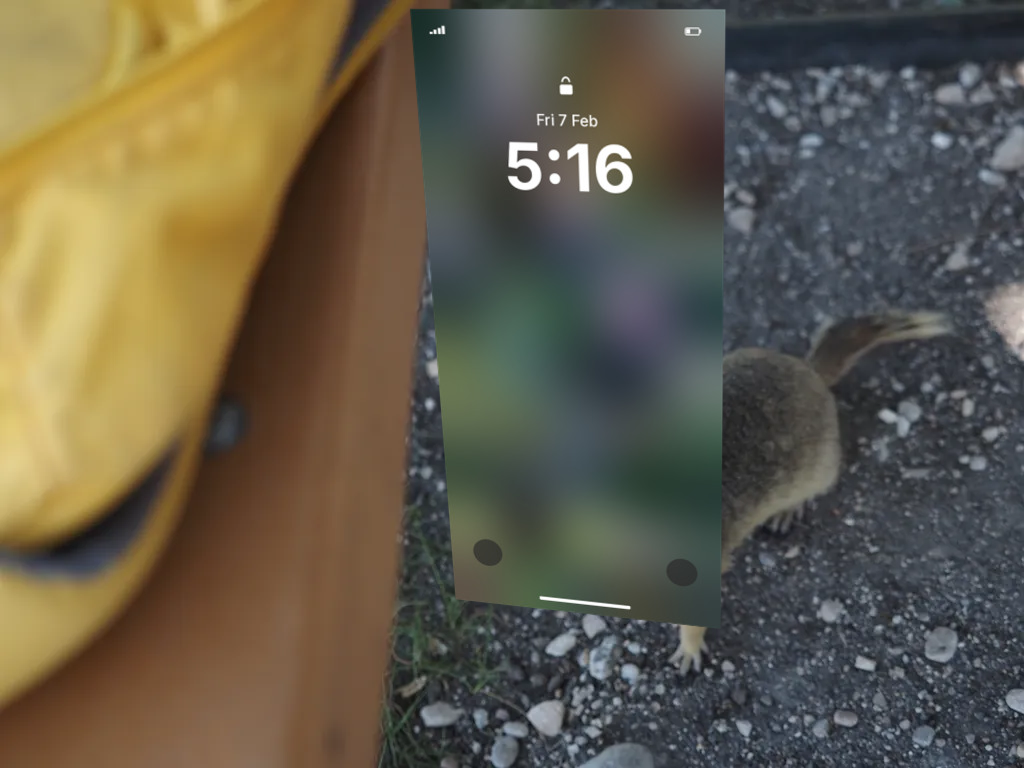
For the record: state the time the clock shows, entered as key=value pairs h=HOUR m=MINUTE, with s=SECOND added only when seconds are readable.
h=5 m=16
